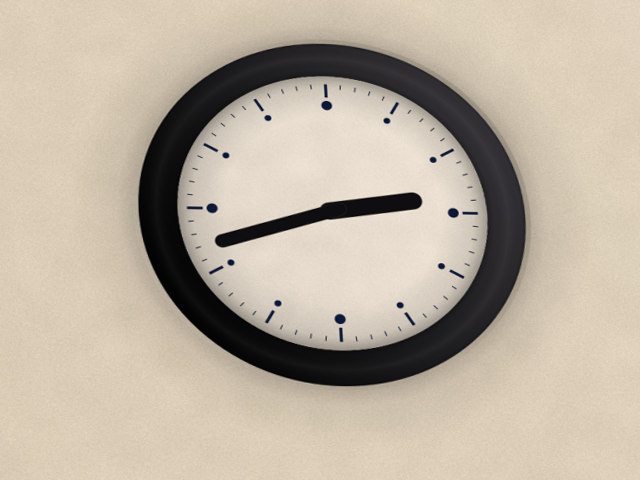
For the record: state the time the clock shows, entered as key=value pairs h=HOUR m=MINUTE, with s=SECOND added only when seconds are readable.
h=2 m=42
